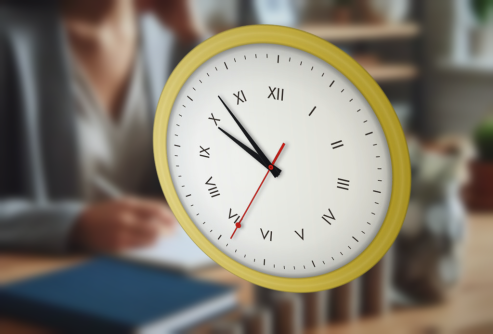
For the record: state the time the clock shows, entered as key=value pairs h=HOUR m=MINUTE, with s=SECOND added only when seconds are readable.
h=9 m=52 s=34
